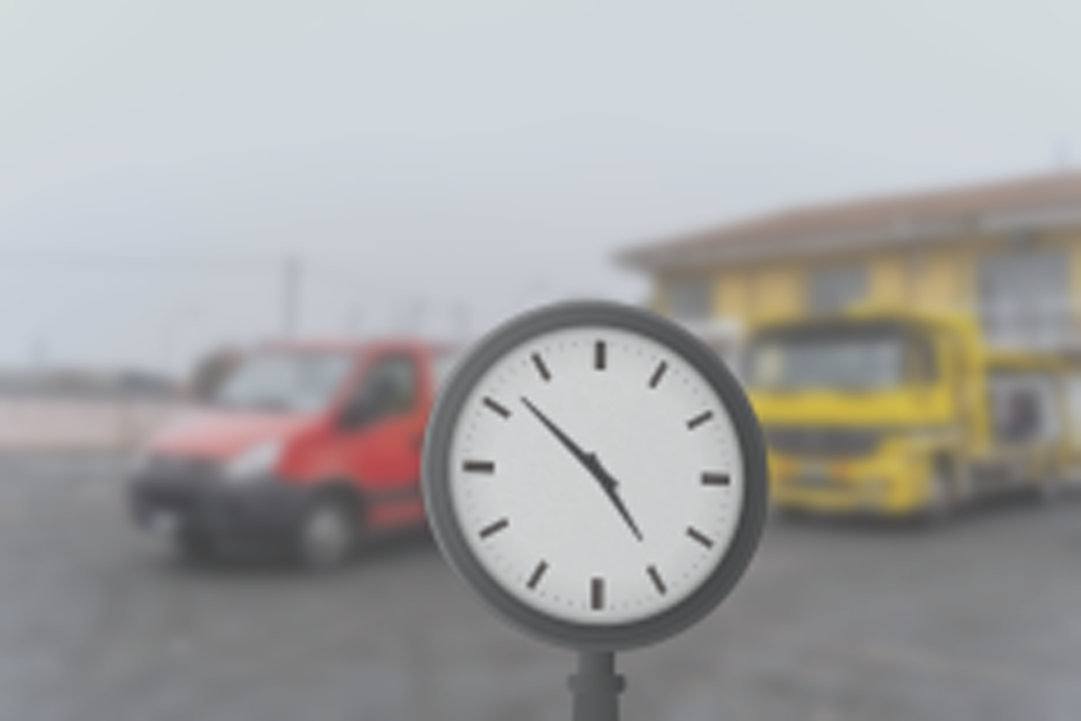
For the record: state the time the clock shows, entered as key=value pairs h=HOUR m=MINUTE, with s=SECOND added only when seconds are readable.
h=4 m=52
